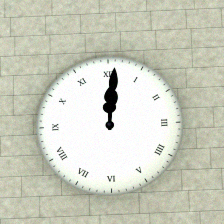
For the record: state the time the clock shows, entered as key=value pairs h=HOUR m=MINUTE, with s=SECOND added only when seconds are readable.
h=12 m=1
